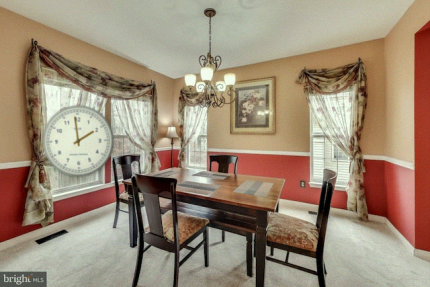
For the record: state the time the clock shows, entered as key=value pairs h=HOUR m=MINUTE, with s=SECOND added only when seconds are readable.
h=1 m=59
